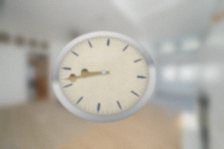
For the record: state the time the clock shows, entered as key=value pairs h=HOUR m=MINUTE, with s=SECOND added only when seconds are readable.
h=8 m=42
